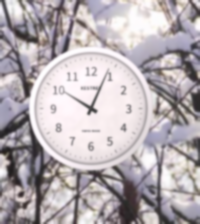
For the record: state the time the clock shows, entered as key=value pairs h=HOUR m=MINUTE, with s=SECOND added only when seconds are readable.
h=10 m=4
